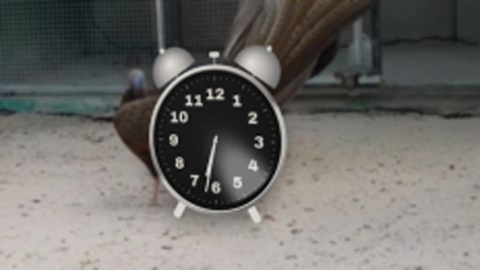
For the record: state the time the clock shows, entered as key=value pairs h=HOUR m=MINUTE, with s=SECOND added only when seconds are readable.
h=6 m=32
